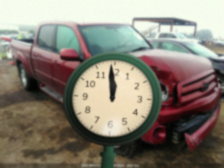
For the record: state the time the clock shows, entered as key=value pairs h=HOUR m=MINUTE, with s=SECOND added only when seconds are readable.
h=11 m=59
